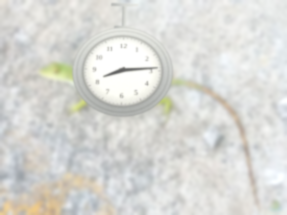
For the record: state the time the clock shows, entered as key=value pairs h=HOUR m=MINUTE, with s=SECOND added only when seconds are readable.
h=8 m=14
